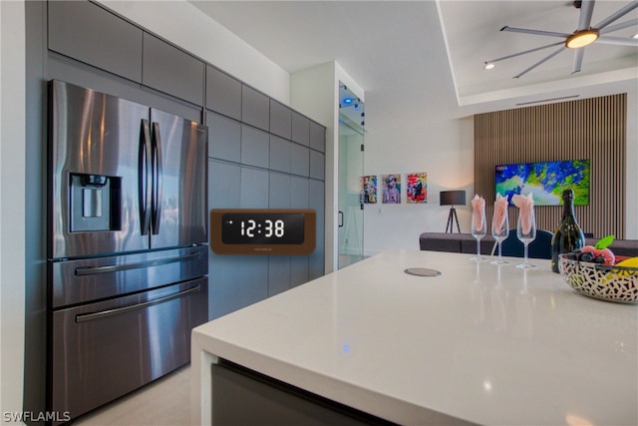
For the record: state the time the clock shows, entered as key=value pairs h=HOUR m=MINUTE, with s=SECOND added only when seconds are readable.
h=12 m=38
